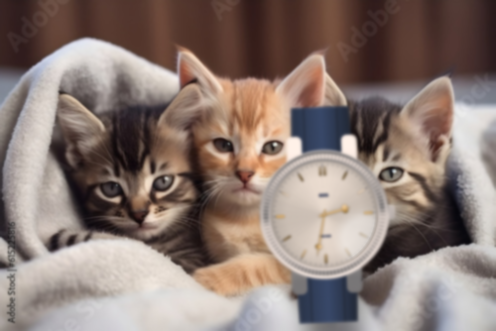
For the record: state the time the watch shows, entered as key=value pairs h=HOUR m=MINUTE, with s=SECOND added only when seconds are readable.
h=2 m=32
